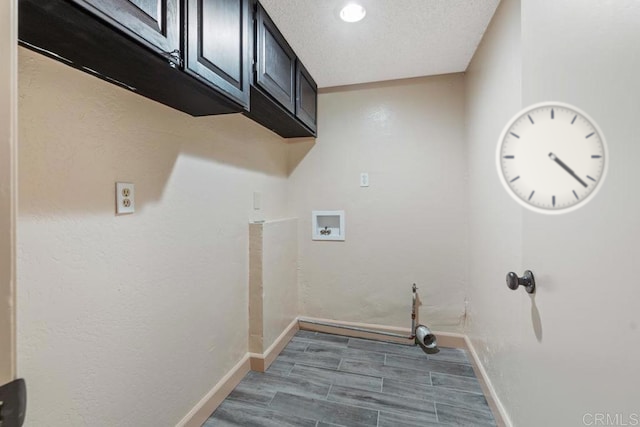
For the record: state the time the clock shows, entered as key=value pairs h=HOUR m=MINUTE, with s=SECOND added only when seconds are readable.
h=4 m=22
